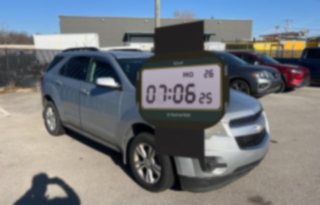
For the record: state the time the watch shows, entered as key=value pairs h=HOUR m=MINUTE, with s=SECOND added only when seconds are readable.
h=7 m=6
